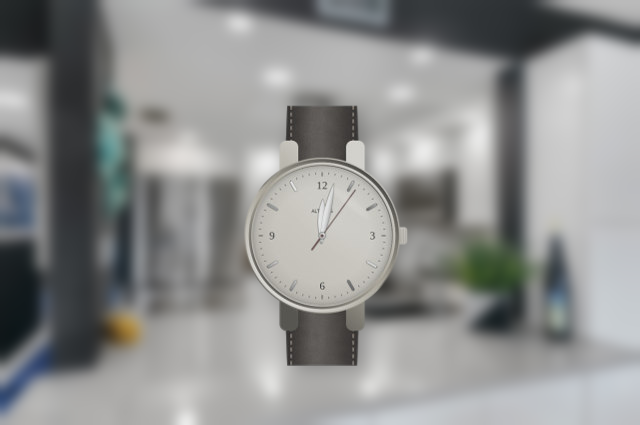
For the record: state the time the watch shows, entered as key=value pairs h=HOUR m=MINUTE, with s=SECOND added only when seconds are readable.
h=12 m=2 s=6
